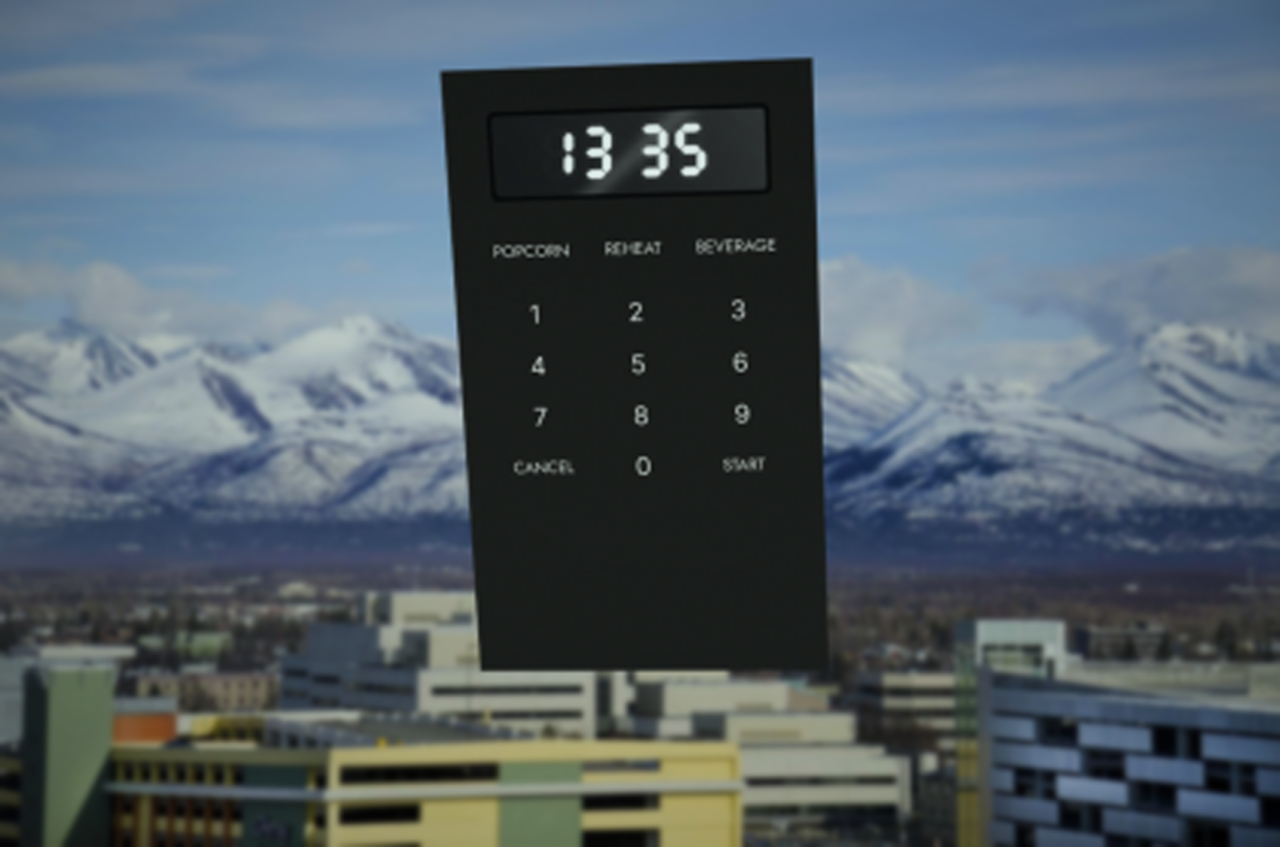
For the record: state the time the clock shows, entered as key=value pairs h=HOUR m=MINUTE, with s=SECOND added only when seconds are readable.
h=13 m=35
